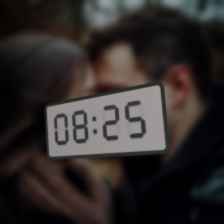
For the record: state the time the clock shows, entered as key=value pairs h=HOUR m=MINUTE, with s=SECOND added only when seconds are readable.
h=8 m=25
